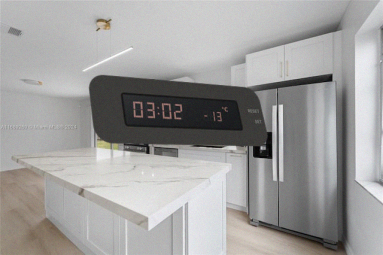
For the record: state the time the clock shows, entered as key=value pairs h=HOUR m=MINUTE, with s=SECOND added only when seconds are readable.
h=3 m=2
